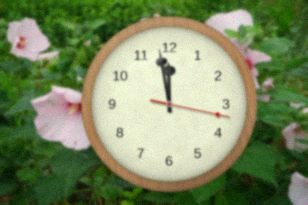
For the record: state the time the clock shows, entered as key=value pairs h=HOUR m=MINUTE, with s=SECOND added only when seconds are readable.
h=11 m=58 s=17
